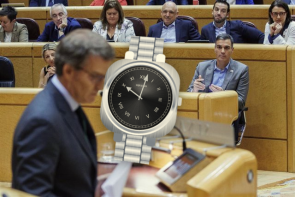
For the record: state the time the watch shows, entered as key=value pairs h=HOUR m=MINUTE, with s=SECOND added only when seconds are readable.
h=10 m=2
